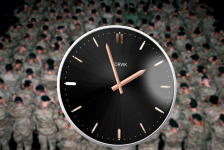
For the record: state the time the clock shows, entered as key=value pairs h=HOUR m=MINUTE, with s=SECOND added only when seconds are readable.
h=1 m=57
